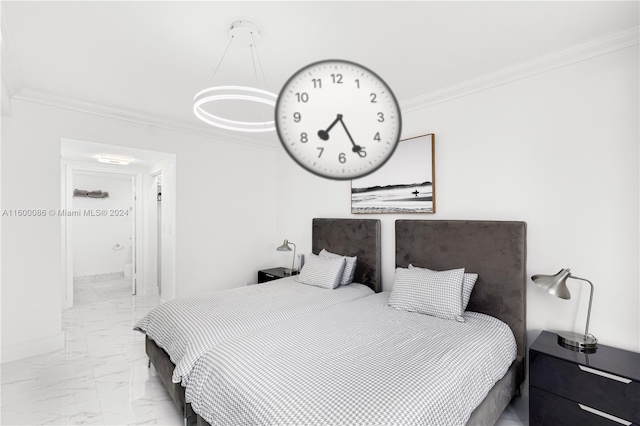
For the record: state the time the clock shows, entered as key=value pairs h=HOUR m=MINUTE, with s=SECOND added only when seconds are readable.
h=7 m=26
